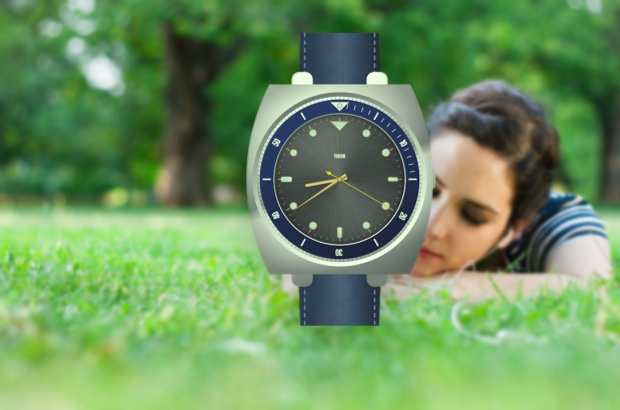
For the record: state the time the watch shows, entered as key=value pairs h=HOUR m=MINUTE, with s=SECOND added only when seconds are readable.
h=8 m=39 s=20
